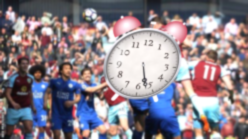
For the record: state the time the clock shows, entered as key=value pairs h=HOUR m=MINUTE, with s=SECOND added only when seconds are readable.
h=5 m=27
